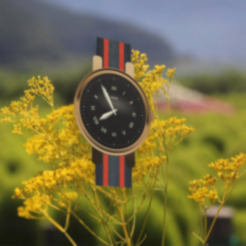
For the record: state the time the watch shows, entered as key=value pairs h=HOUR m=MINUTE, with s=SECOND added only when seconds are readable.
h=7 m=55
